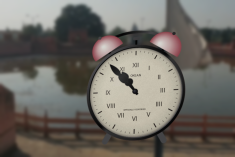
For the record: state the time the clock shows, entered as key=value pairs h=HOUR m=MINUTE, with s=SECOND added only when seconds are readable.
h=10 m=53
